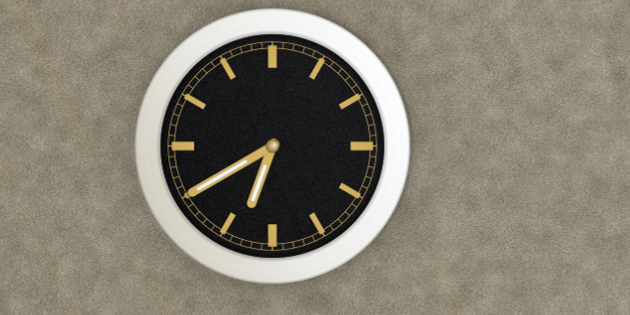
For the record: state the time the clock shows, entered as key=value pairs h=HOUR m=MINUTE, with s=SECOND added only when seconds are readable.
h=6 m=40
